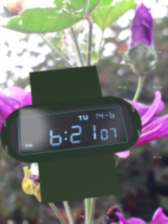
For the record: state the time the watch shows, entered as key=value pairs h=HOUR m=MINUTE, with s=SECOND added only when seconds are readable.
h=6 m=21 s=7
